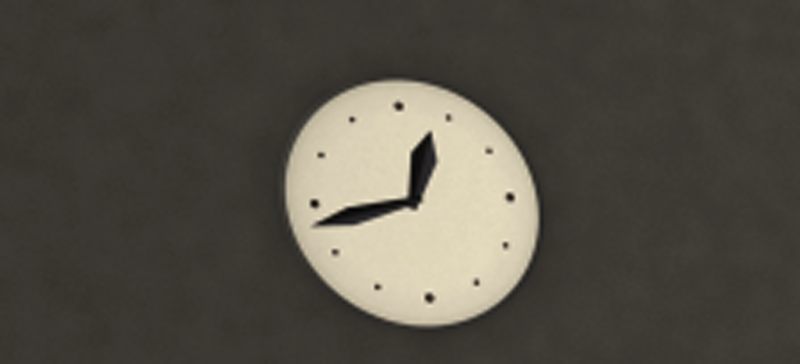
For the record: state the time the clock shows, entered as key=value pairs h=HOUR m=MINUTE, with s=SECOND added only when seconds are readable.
h=12 m=43
